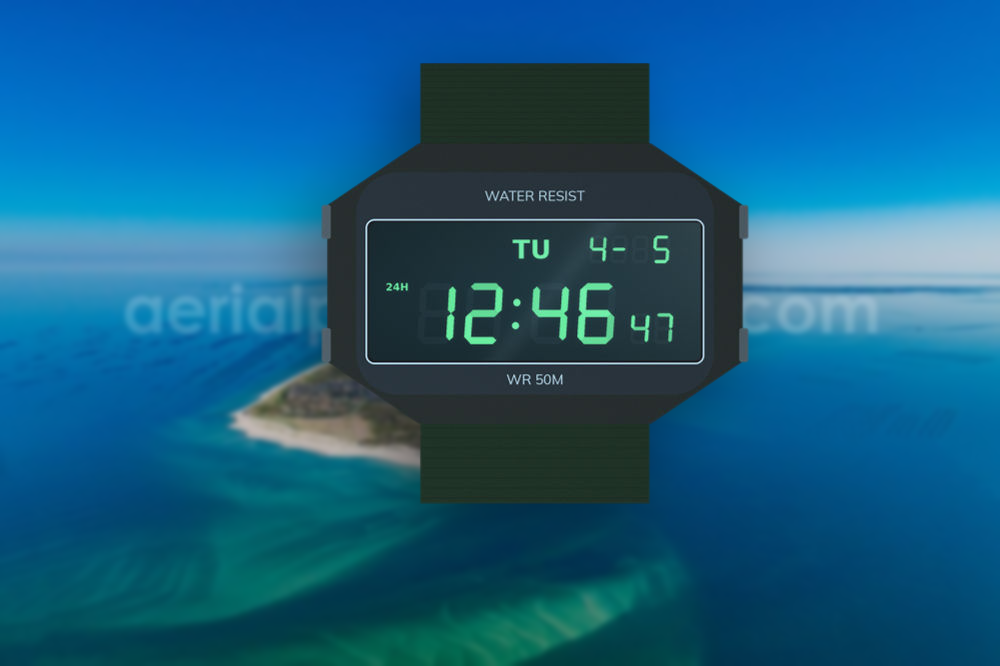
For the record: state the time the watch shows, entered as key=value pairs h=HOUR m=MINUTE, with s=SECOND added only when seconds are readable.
h=12 m=46 s=47
